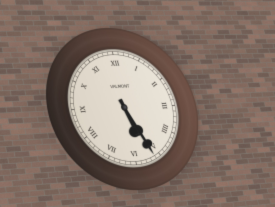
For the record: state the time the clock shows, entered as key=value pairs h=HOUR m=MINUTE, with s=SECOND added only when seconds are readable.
h=5 m=26
